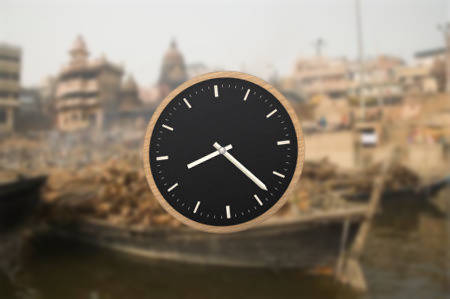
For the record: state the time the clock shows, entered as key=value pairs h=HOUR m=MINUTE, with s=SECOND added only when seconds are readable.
h=8 m=23
